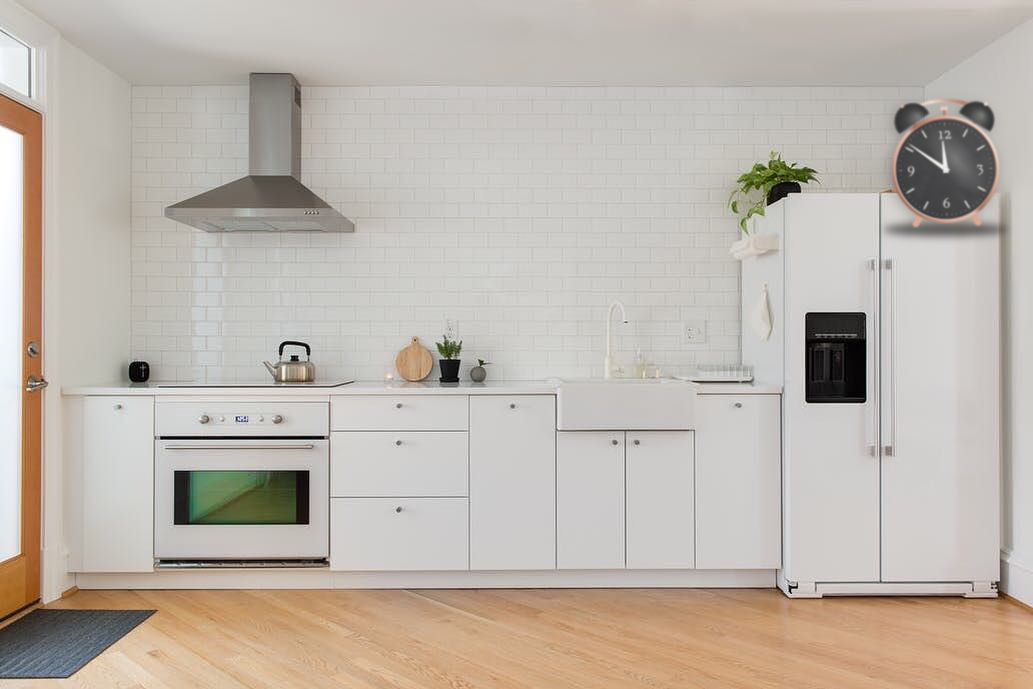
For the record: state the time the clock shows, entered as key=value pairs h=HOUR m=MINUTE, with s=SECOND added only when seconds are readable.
h=11 m=51
